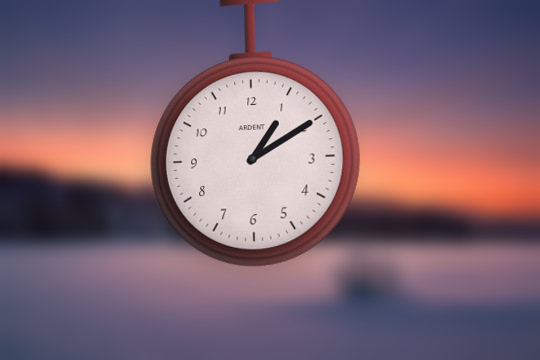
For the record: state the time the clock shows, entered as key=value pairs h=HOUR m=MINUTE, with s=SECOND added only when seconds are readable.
h=1 m=10
